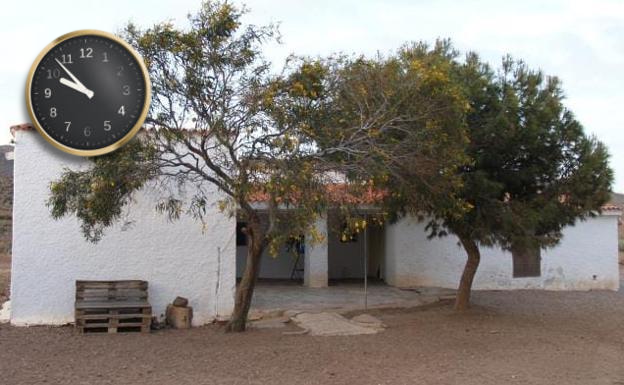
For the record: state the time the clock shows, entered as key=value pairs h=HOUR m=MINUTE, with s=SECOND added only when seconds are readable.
h=9 m=53
